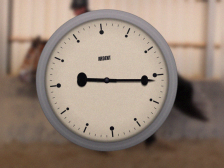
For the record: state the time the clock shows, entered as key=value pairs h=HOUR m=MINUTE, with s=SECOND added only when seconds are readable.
h=9 m=16
